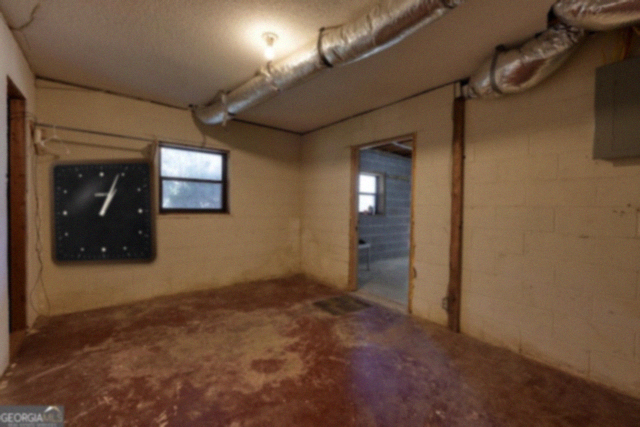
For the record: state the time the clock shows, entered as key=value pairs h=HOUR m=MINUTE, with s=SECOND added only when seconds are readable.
h=1 m=4
